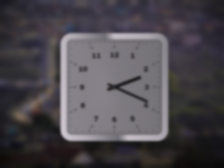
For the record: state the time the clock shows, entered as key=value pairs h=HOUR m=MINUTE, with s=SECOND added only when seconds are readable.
h=2 m=19
